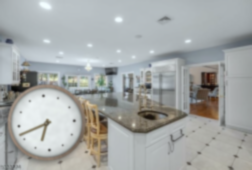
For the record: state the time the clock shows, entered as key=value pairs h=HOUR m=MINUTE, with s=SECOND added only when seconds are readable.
h=6 m=42
